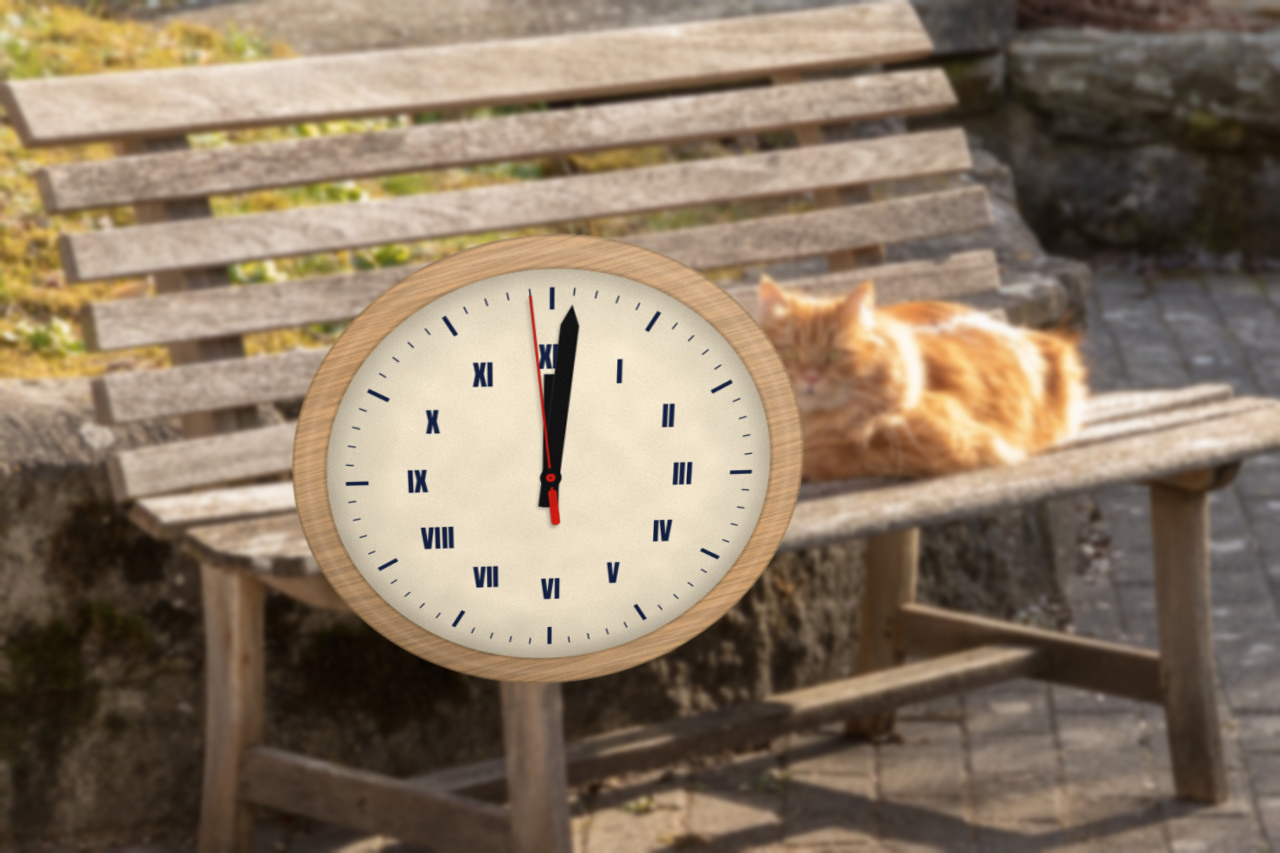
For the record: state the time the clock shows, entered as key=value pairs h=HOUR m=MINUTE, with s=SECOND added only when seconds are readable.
h=12 m=0 s=59
